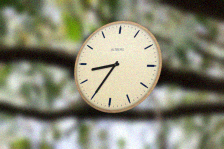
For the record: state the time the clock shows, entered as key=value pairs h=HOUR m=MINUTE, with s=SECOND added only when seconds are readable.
h=8 m=35
